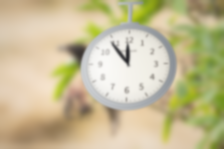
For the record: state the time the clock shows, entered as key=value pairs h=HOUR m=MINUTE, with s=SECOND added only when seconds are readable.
h=11 m=54
